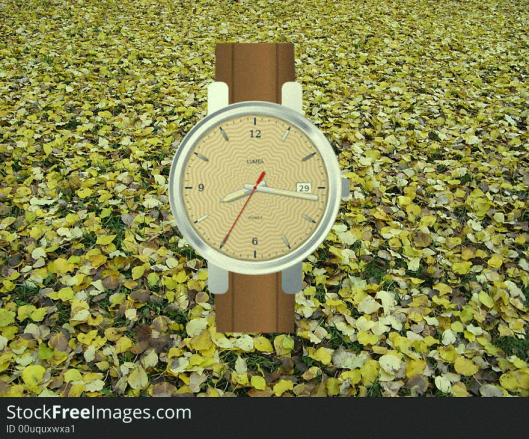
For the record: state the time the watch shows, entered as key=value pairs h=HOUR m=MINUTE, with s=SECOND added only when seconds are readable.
h=8 m=16 s=35
